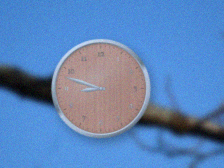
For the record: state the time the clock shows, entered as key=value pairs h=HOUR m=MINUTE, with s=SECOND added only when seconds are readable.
h=8 m=48
